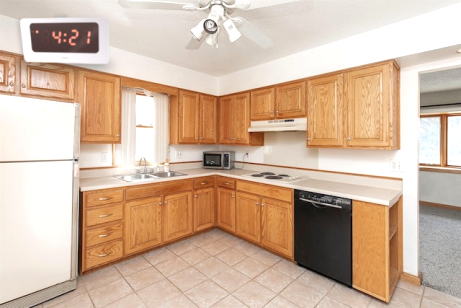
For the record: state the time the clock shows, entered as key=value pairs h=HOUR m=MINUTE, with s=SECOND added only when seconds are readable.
h=4 m=21
